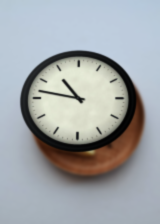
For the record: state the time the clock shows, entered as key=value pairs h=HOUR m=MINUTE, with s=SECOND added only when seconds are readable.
h=10 m=47
